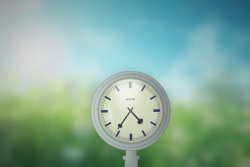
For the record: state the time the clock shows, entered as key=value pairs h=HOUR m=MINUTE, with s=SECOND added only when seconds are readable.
h=4 m=36
